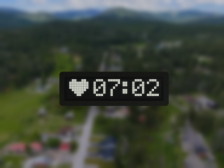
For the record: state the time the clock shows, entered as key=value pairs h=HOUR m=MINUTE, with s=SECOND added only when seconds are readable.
h=7 m=2
